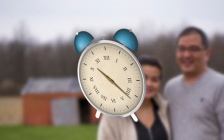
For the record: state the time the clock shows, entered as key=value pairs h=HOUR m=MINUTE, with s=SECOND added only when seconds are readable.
h=10 m=22
